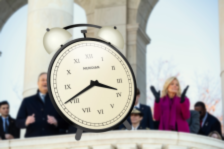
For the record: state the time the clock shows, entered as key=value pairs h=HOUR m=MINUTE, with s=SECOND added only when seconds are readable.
h=3 m=41
